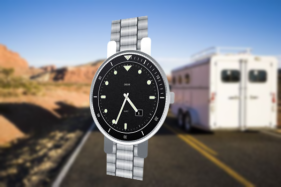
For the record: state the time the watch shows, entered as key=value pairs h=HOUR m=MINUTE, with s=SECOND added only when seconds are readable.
h=4 m=34
